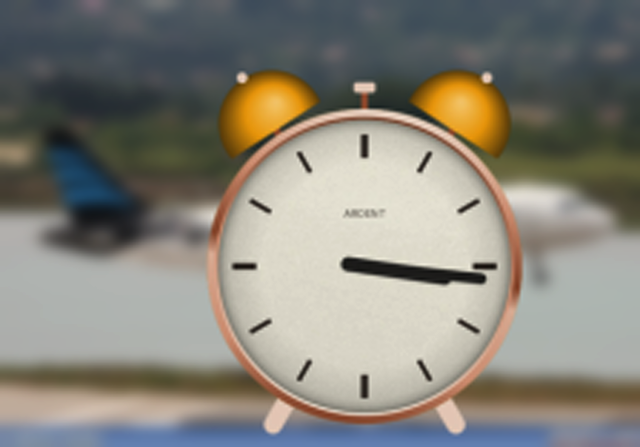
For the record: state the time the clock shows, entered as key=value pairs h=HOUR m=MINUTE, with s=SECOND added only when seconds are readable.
h=3 m=16
